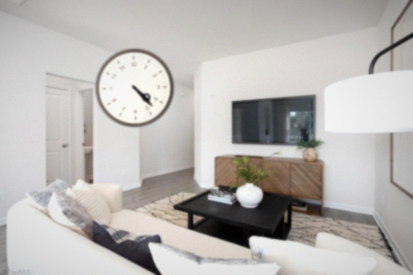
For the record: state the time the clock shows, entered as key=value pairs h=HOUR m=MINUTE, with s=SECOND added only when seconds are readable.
h=4 m=23
